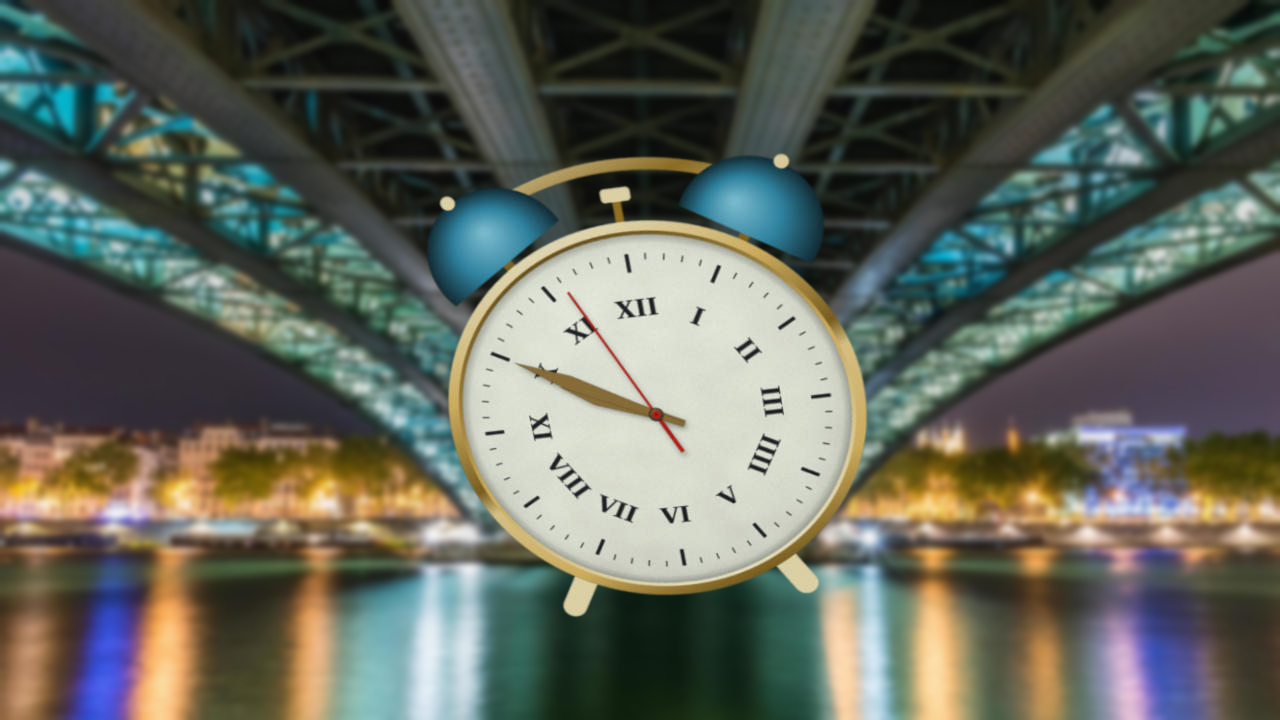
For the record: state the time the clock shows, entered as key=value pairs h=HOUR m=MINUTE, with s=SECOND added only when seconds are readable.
h=9 m=49 s=56
